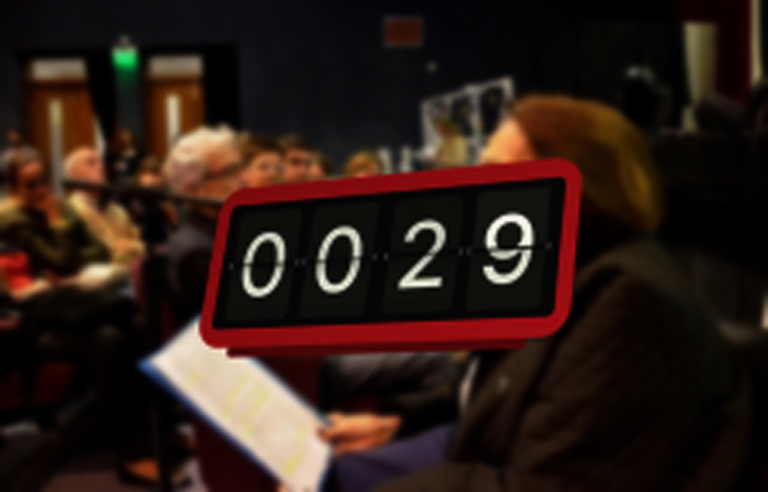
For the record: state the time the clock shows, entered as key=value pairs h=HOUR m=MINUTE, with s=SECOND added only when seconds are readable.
h=0 m=29
